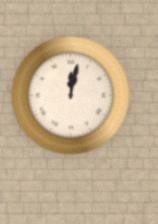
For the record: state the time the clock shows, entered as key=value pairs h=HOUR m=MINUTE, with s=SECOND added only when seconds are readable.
h=12 m=2
